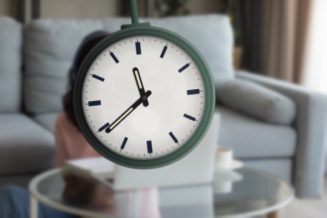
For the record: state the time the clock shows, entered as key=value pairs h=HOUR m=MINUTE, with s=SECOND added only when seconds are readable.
h=11 m=39
